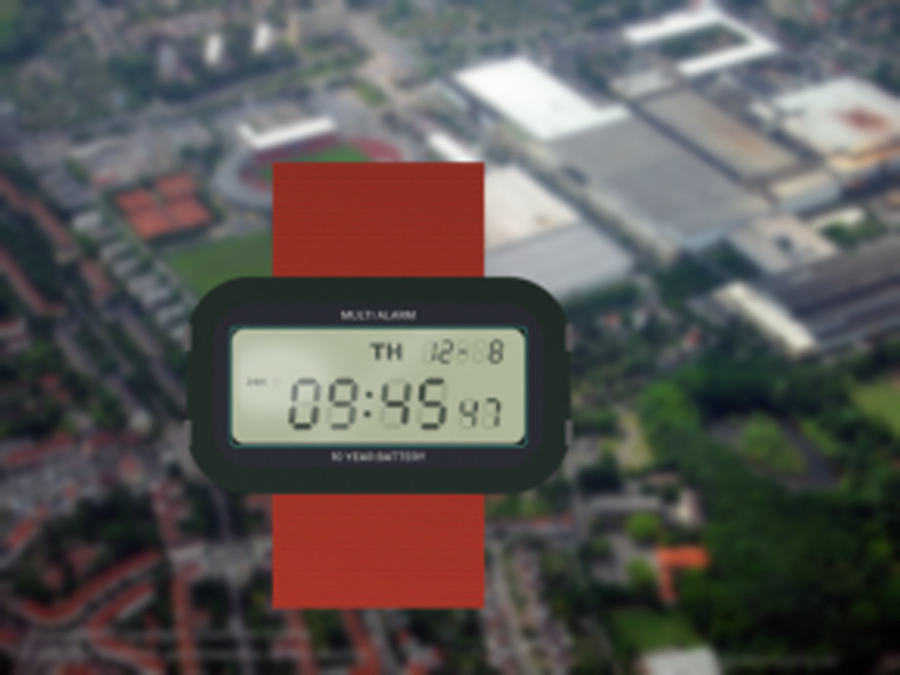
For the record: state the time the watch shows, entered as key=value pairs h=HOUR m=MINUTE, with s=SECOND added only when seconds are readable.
h=9 m=45 s=47
